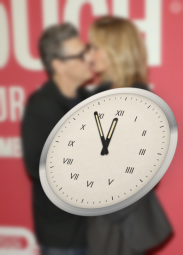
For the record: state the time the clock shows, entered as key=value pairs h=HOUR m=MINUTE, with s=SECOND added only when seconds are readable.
h=11 m=54
